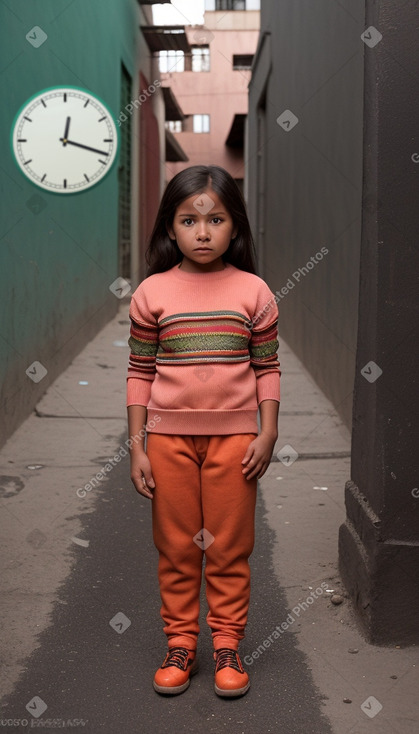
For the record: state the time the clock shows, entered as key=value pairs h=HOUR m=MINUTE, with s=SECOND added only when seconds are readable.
h=12 m=18
